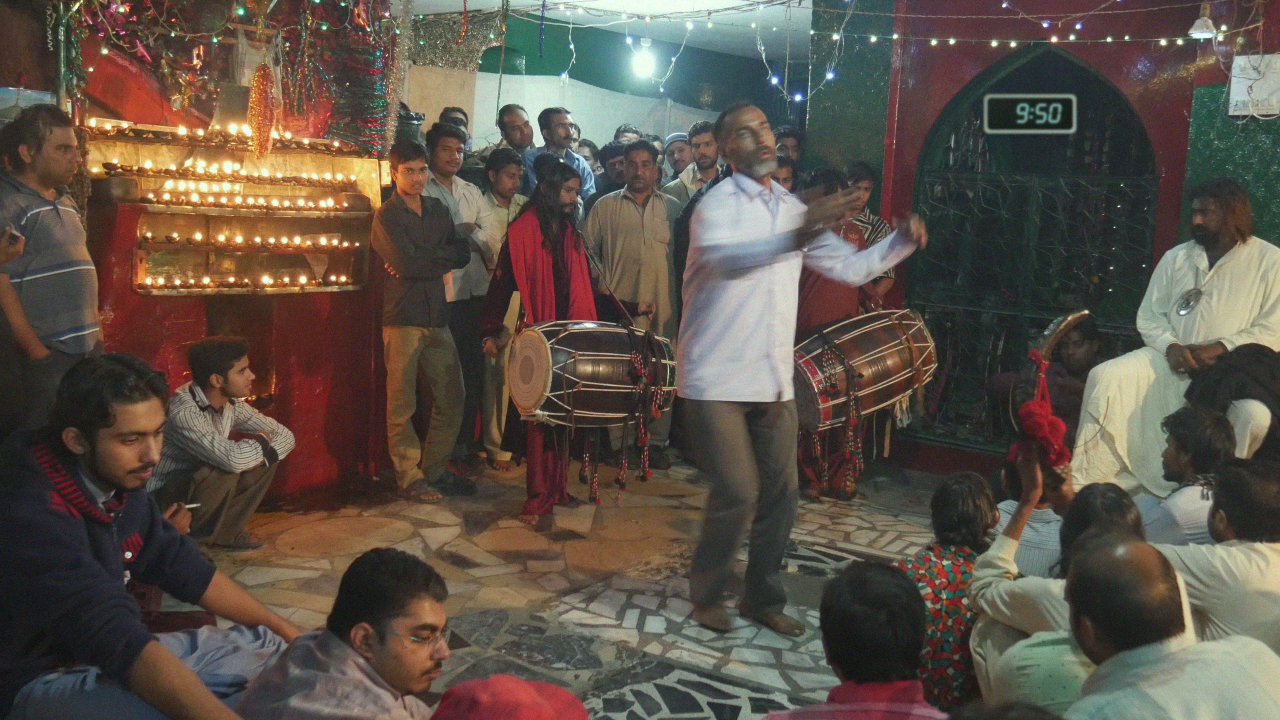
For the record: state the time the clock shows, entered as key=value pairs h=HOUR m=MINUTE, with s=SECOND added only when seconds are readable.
h=9 m=50
